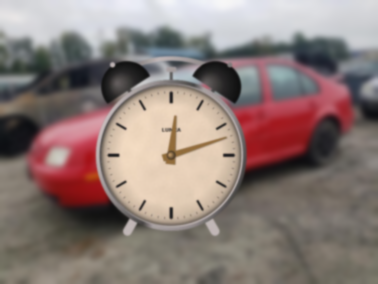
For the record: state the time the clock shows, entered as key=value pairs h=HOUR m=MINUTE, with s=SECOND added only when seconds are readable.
h=12 m=12
